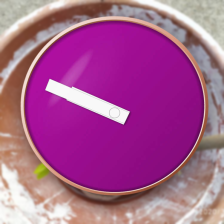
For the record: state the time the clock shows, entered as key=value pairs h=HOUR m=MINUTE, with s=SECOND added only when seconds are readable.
h=9 m=49
